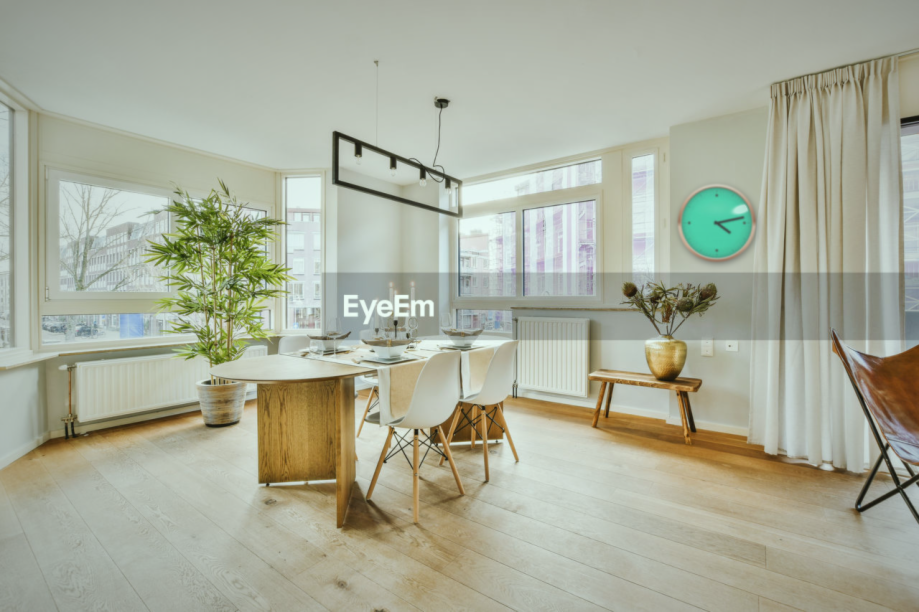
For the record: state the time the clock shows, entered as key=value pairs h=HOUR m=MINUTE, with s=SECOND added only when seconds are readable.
h=4 m=13
